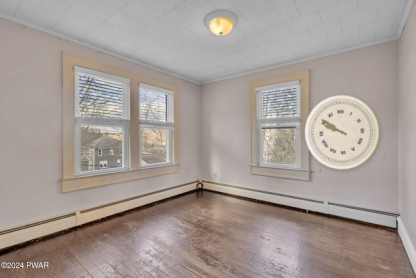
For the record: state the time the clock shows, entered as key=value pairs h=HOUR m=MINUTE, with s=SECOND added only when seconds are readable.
h=9 m=51
